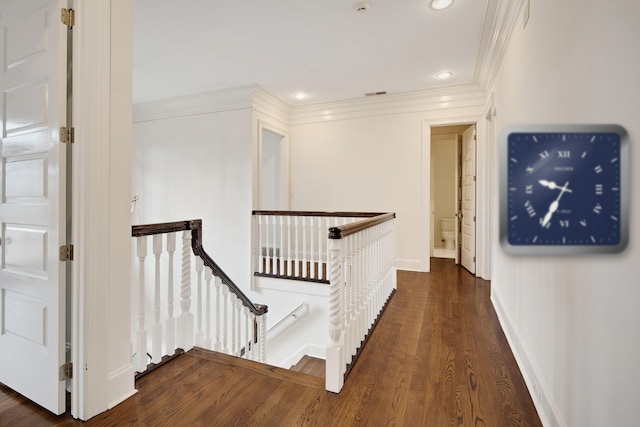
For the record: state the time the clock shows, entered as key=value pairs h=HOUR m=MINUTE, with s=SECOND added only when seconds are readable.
h=9 m=35
